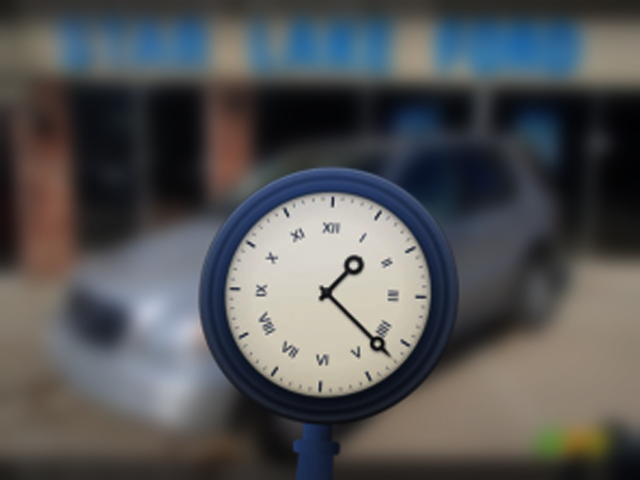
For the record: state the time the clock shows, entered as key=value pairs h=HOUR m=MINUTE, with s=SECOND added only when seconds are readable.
h=1 m=22
